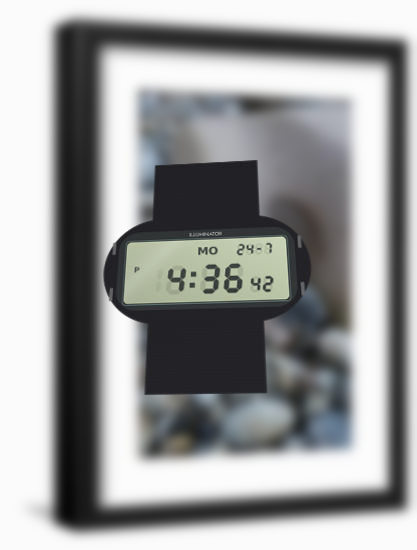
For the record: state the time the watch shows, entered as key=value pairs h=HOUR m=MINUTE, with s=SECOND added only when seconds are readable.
h=4 m=36 s=42
